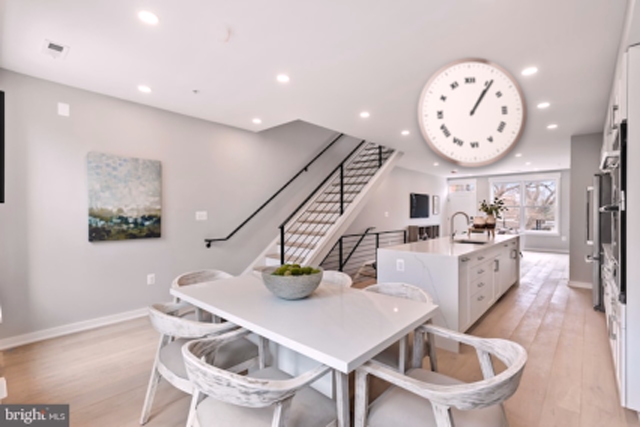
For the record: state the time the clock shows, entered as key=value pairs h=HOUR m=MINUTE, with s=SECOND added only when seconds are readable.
h=1 m=6
